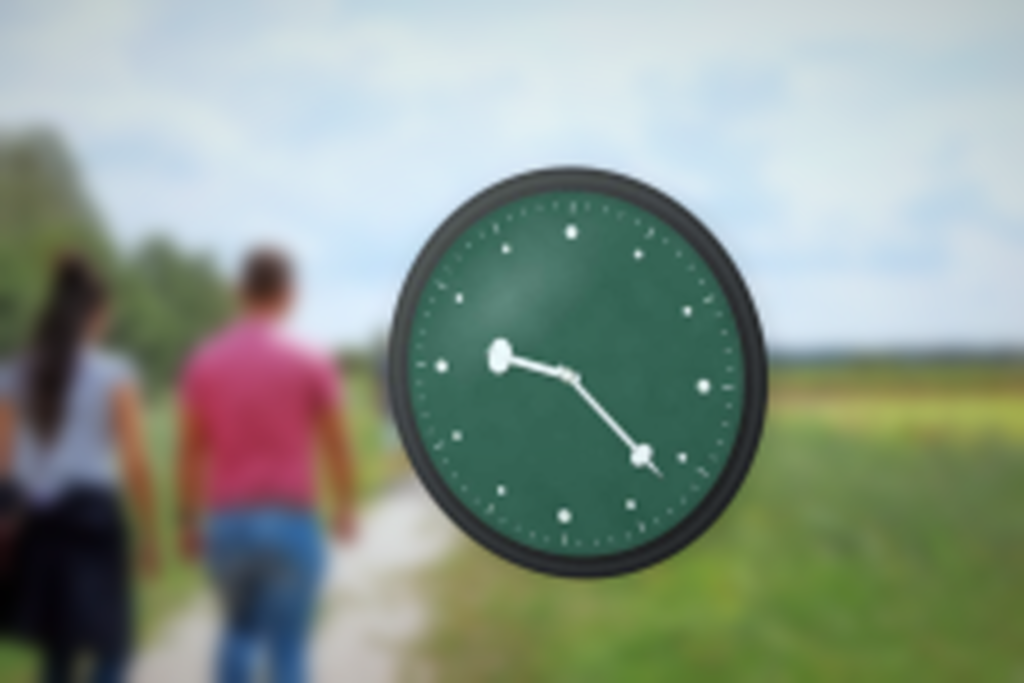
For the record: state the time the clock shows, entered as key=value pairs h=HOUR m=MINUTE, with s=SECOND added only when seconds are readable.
h=9 m=22
